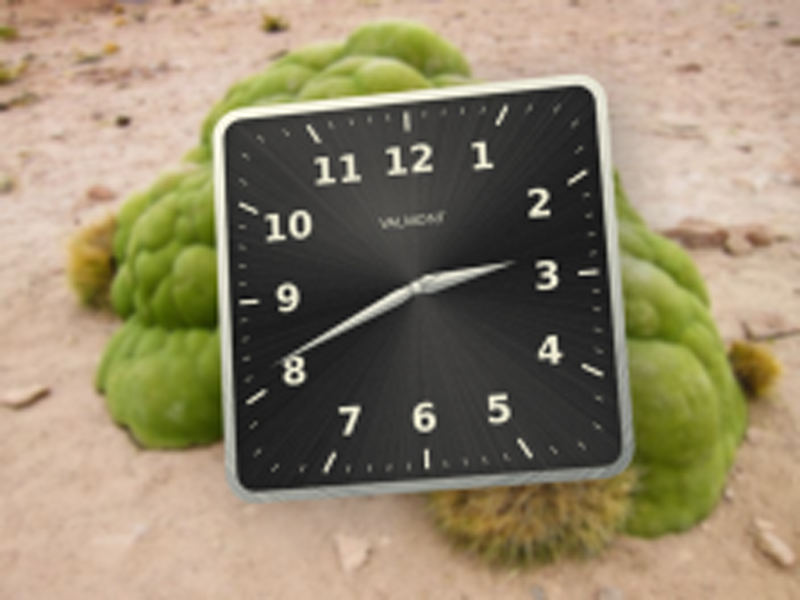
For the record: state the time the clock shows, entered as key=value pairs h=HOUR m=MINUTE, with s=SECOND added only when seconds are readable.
h=2 m=41
